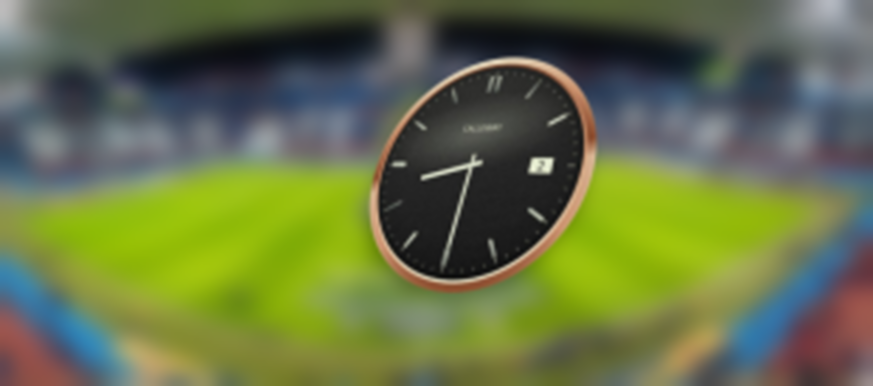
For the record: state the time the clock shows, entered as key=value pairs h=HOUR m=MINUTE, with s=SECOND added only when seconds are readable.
h=8 m=30
